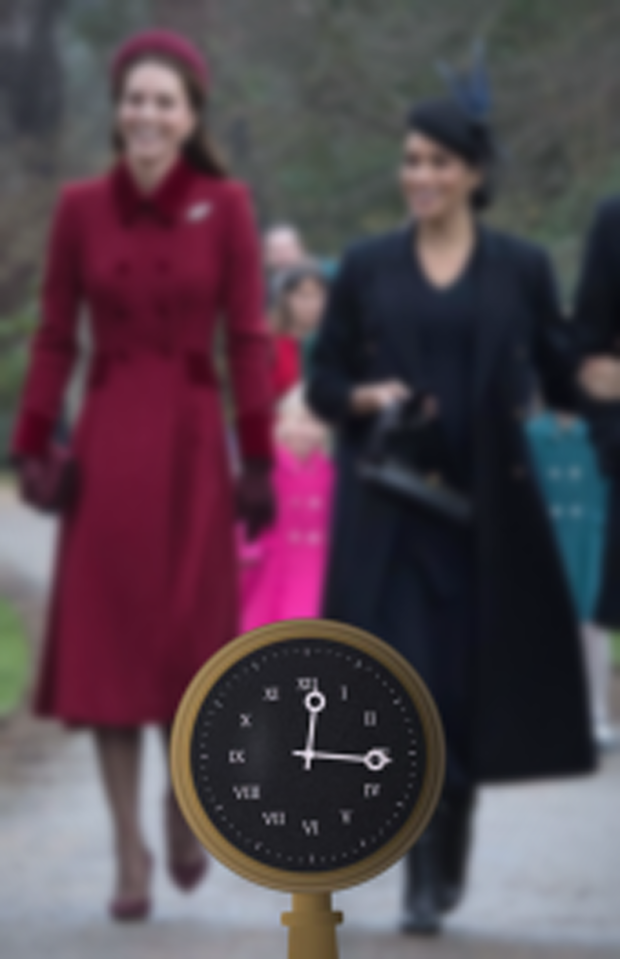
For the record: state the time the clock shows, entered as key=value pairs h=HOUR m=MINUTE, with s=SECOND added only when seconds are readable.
h=12 m=16
